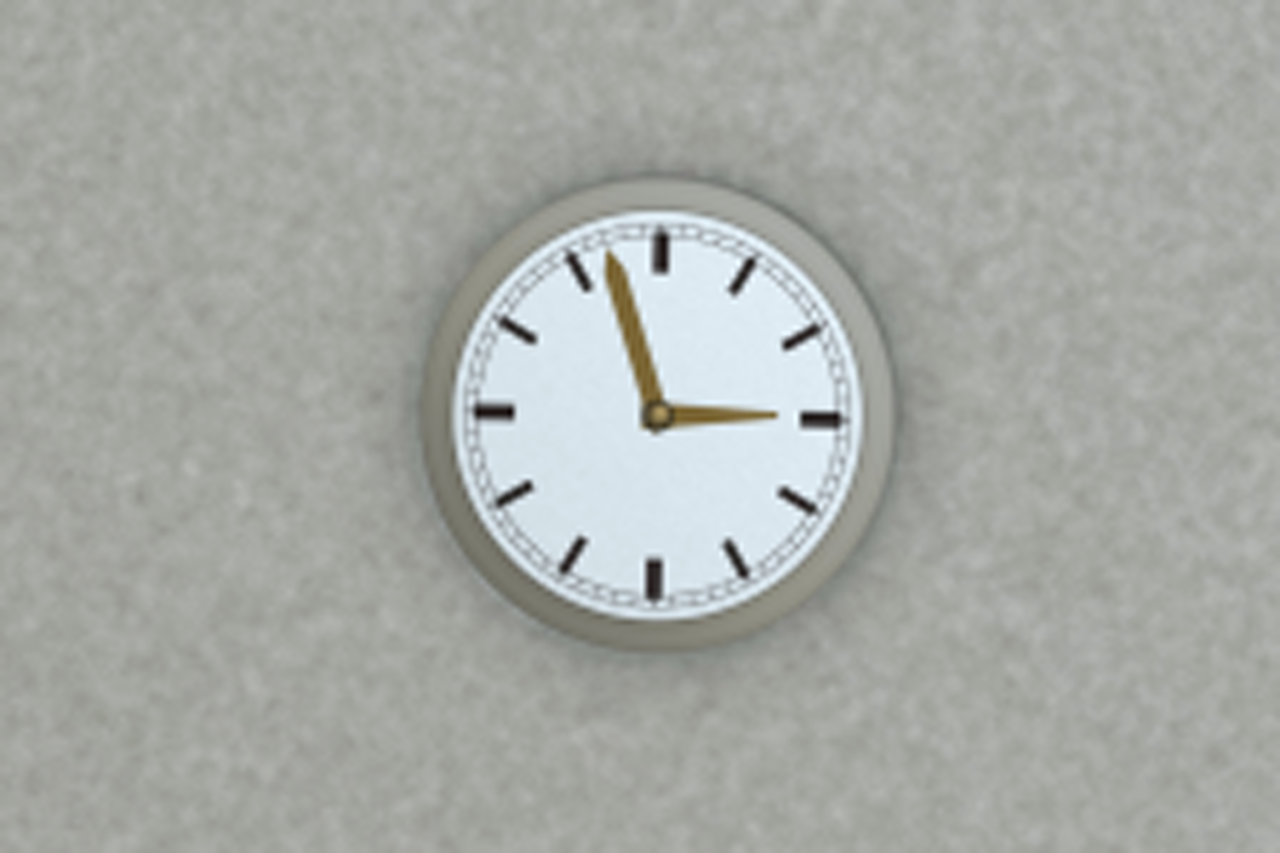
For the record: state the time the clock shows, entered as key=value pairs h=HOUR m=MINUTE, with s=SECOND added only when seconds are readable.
h=2 m=57
